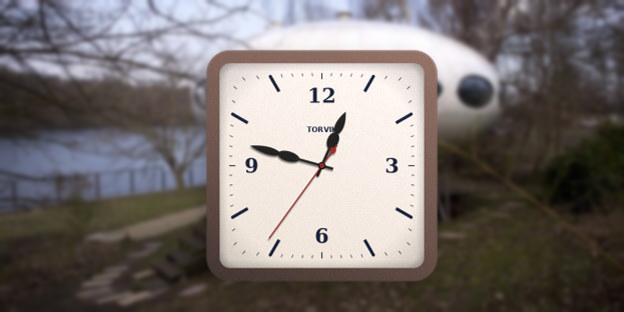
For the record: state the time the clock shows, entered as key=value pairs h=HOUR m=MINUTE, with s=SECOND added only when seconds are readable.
h=12 m=47 s=36
